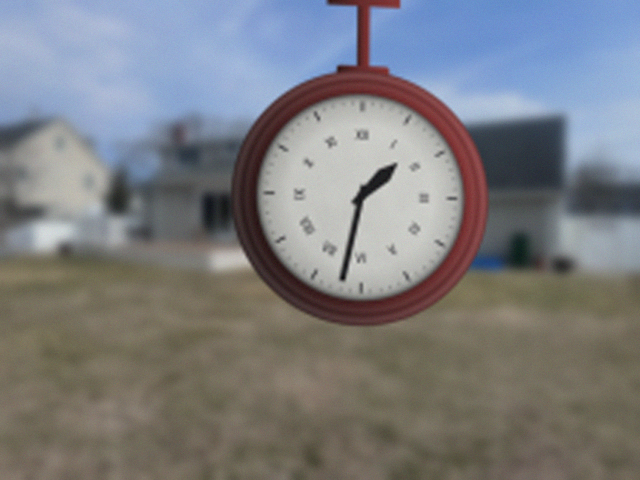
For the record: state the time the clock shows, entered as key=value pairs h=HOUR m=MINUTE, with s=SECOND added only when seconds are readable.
h=1 m=32
